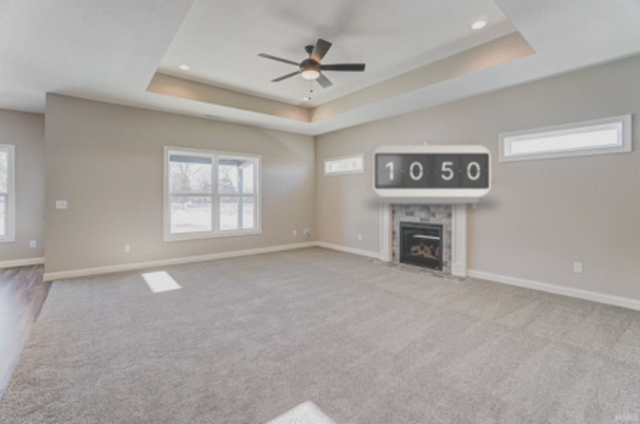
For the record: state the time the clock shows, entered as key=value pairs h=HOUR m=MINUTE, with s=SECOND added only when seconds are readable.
h=10 m=50
